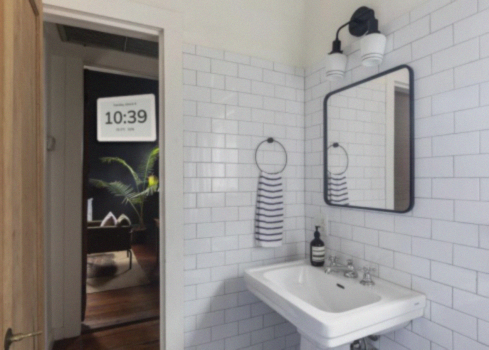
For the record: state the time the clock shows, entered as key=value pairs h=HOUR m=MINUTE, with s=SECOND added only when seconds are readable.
h=10 m=39
